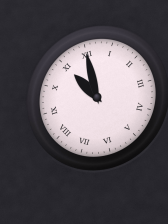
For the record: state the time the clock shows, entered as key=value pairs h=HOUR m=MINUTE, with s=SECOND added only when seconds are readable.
h=11 m=0
